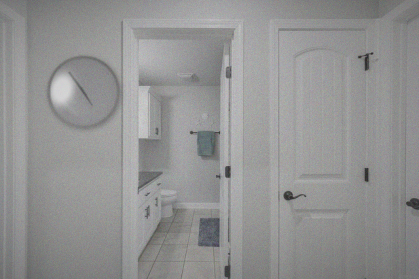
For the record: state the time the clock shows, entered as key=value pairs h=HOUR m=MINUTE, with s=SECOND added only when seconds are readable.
h=4 m=54
